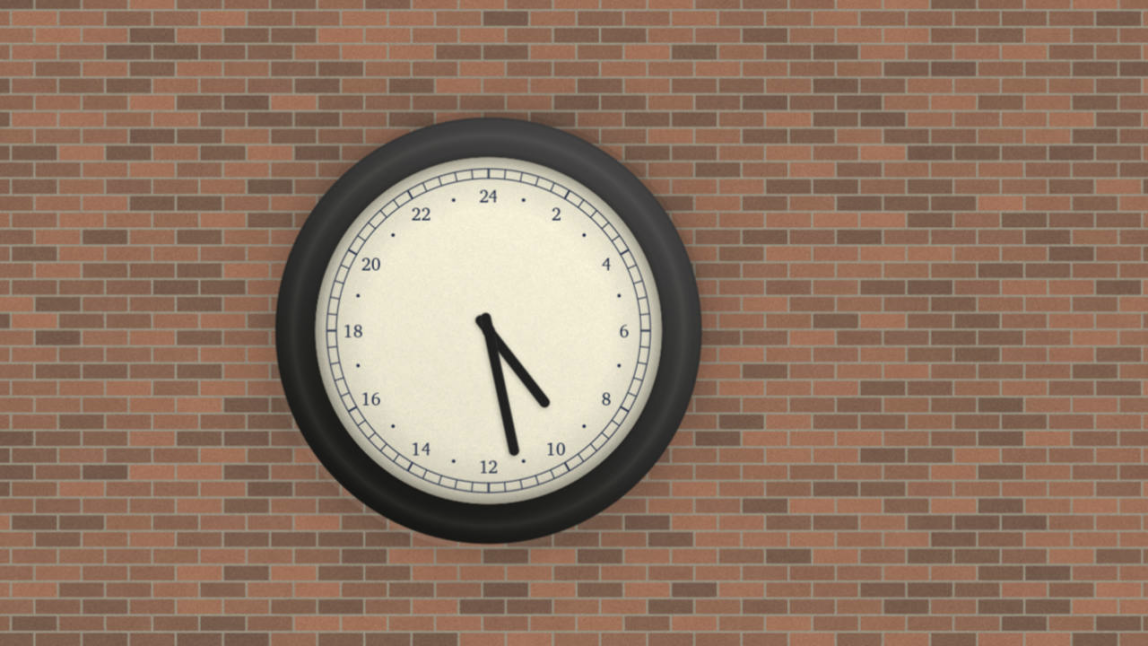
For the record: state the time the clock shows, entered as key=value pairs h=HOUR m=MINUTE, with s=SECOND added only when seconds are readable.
h=9 m=28
